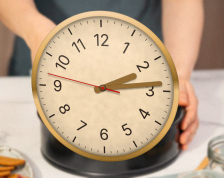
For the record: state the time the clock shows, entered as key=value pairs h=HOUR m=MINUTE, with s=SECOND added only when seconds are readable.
h=2 m=13 s=47
